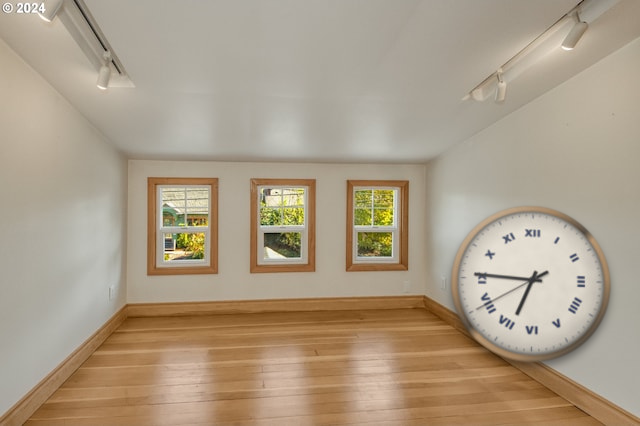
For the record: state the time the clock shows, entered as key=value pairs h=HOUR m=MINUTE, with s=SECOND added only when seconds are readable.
h=6 m=45 s=40
